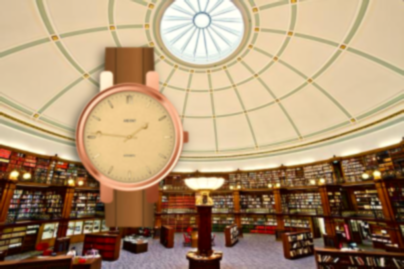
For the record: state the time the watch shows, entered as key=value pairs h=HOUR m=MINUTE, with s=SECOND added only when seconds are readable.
h=1 m=46
